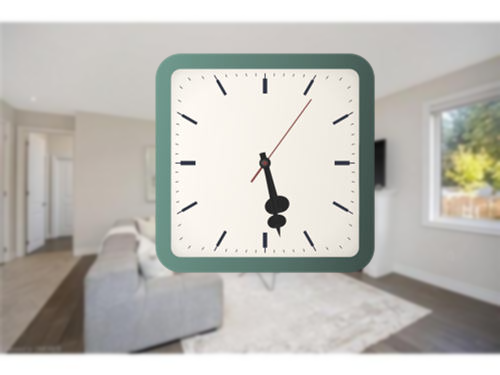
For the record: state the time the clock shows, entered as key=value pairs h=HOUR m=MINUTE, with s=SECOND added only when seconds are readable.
h=5 m=28 s=6
